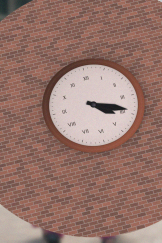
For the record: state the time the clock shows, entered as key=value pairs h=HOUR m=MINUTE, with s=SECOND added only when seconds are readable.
h=4 m=19
